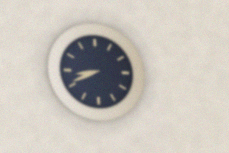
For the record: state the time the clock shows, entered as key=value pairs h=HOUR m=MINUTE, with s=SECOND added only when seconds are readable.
h=8 m=41
